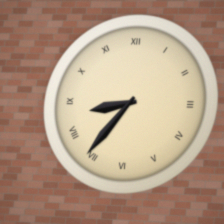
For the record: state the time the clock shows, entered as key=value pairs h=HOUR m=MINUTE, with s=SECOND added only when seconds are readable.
h=8 m=36
